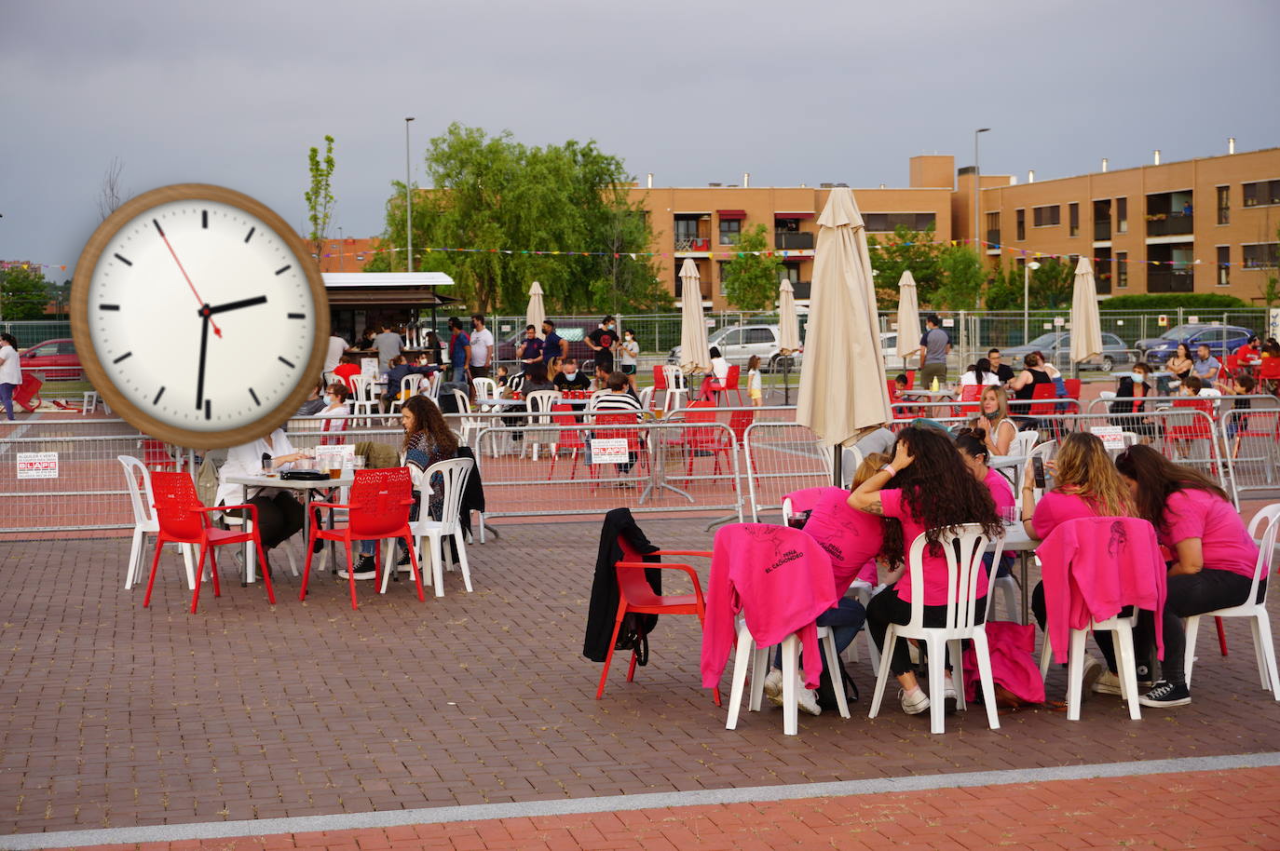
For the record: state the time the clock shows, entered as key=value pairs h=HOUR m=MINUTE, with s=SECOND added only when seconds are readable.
h=2 m=30 s=55
